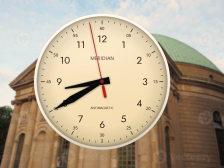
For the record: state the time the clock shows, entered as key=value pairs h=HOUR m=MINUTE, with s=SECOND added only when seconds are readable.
h=8 m=39 s=58
